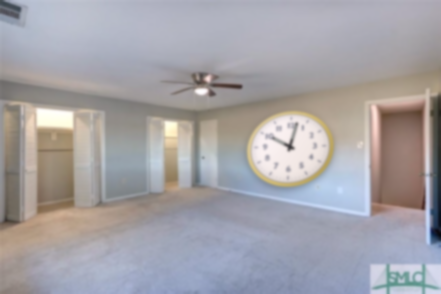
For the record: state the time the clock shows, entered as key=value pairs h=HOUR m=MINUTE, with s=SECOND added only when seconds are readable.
h=10 m=2
